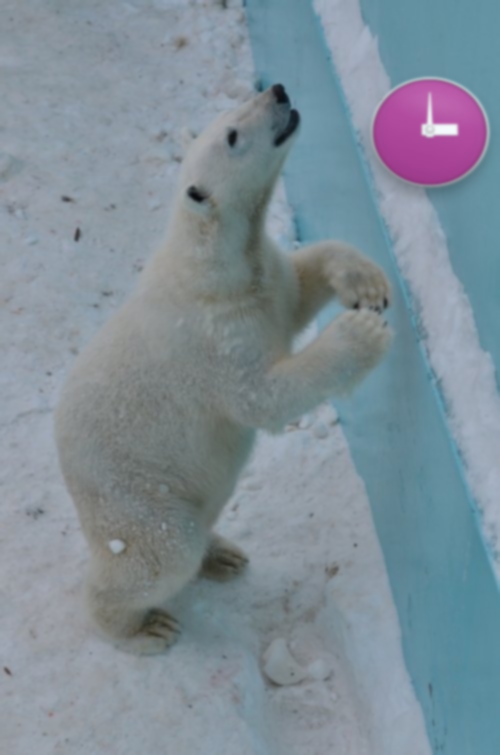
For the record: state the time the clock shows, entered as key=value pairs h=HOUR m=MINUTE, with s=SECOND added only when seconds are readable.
h=3 m=0
